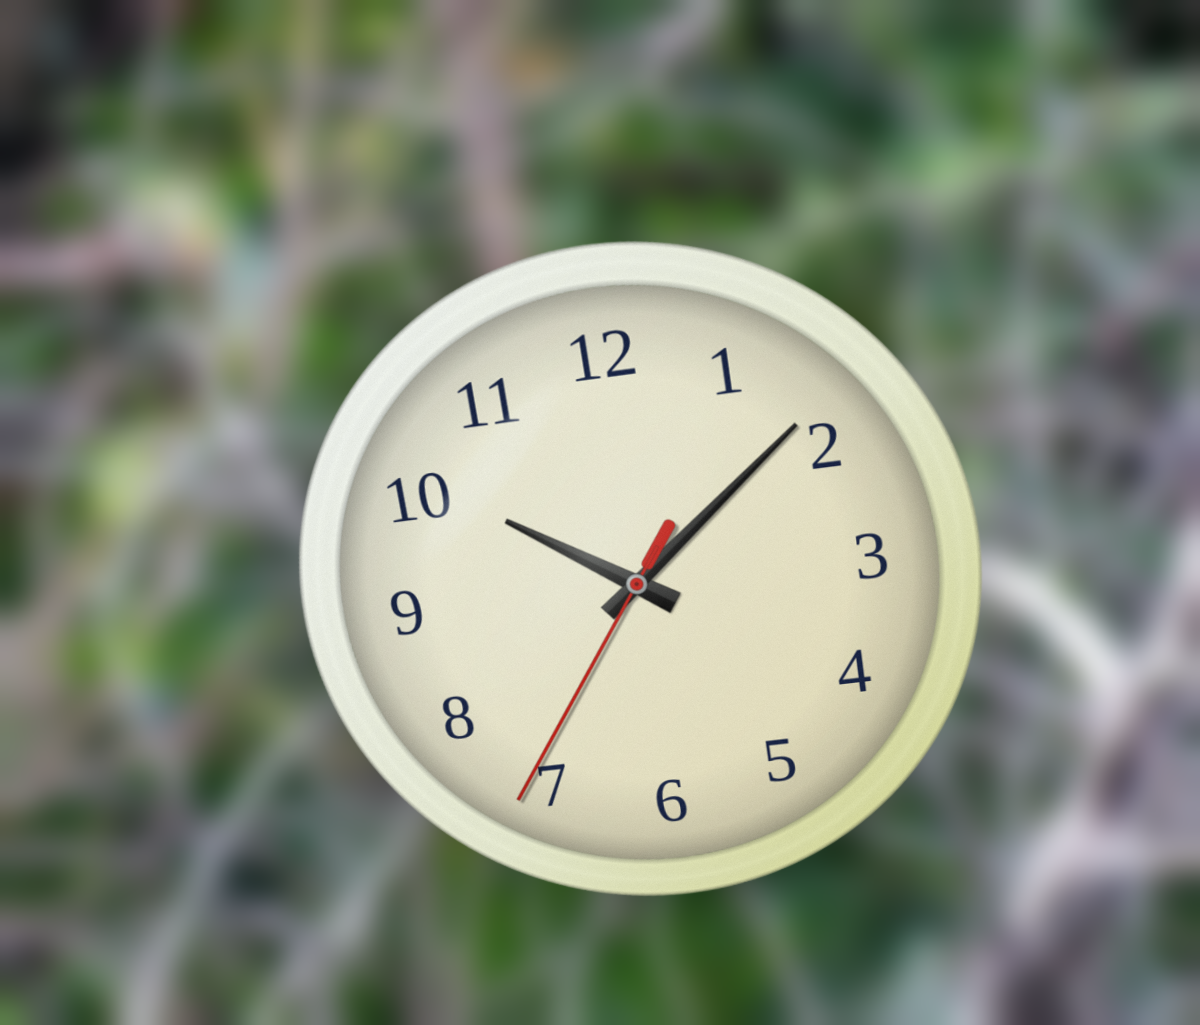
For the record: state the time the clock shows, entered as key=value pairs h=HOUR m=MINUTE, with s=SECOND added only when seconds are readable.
h=10 m=8 s=36
